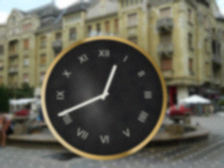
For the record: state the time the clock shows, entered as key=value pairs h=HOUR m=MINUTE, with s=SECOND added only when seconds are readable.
h=12 m=41
